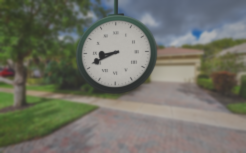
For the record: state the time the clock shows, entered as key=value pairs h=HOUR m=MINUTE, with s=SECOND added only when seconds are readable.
h=8 m=41
